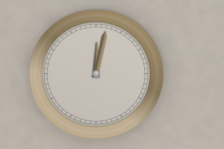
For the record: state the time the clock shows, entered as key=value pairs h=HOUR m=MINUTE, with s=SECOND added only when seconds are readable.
h=12 m=2
